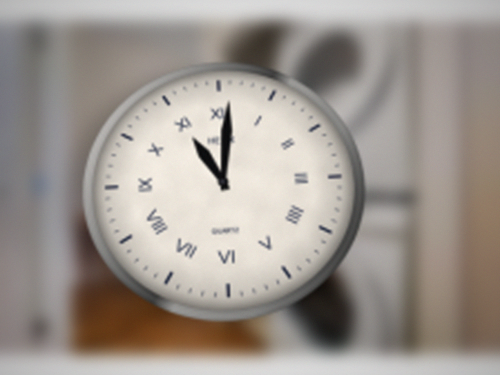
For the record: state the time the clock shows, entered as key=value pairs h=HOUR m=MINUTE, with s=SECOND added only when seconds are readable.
h=11 m=1
